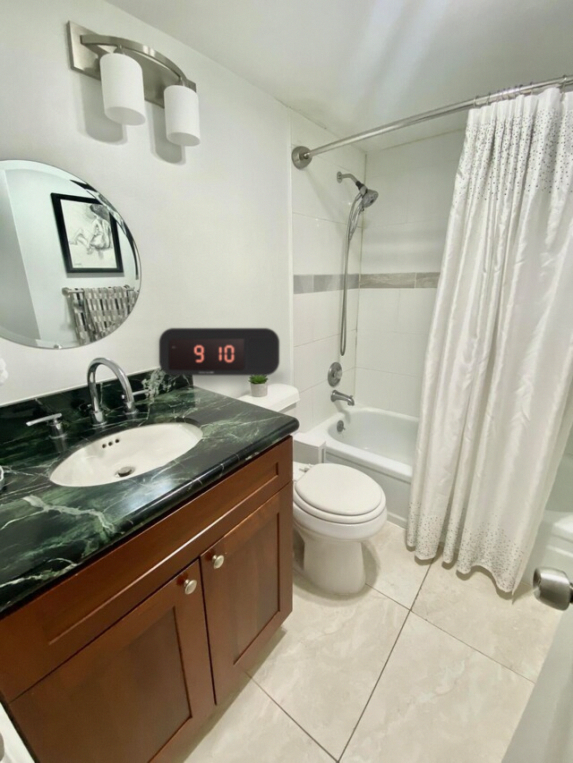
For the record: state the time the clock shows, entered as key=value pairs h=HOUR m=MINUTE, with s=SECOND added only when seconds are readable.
h=9 m=10
